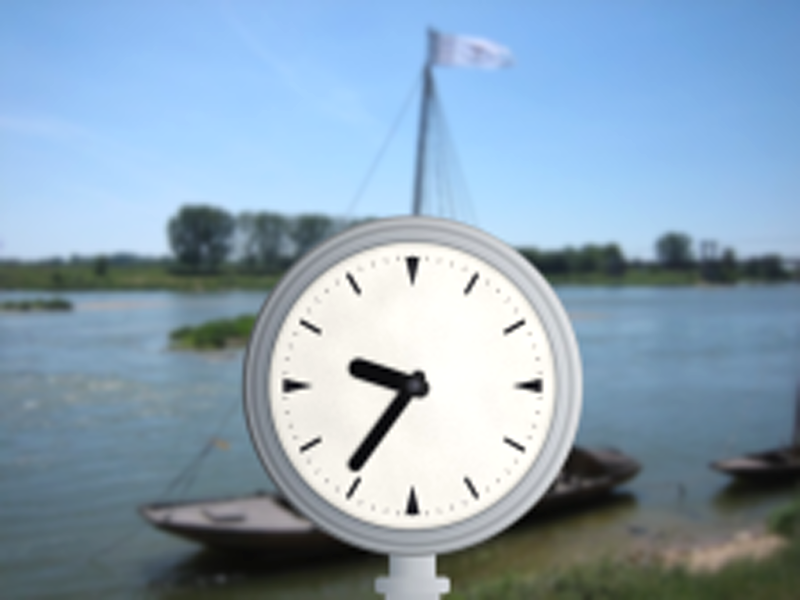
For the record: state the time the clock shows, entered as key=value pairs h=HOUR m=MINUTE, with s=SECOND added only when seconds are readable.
h=9 m=36
